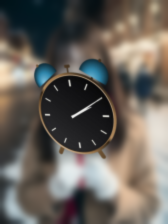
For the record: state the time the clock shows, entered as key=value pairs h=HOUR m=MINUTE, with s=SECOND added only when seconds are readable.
h=2 m=10
